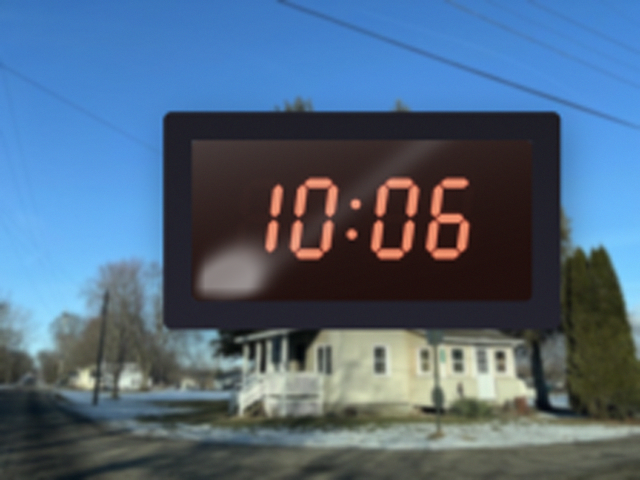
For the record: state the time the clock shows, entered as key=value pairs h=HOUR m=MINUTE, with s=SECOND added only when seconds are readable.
h=10 m=6
